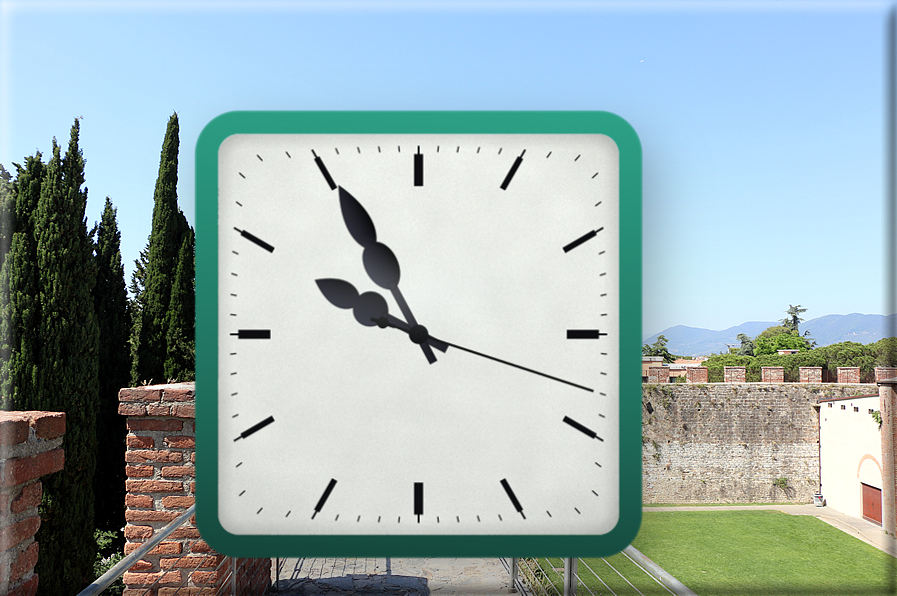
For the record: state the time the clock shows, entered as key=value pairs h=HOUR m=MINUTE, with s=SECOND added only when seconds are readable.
h=9 m=55 s=18
